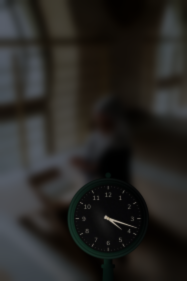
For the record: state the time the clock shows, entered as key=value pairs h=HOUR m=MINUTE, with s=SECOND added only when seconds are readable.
h=4 m=18
